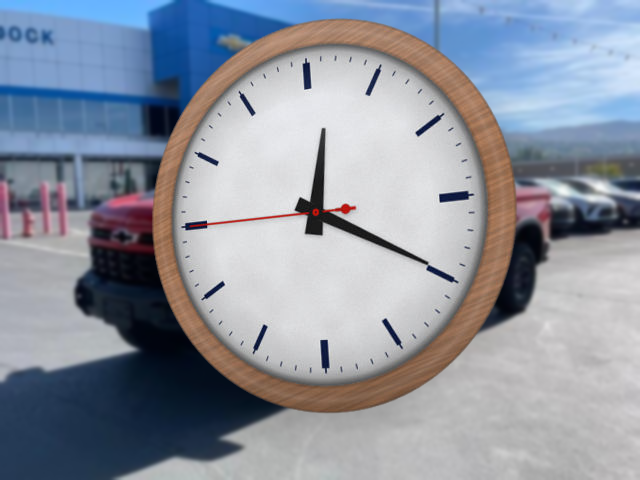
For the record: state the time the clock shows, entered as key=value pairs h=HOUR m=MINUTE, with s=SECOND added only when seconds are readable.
h=12 m=19 s=45
